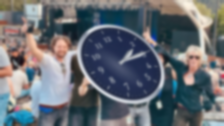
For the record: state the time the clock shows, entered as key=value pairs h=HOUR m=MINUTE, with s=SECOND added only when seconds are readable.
h=2 m=15
